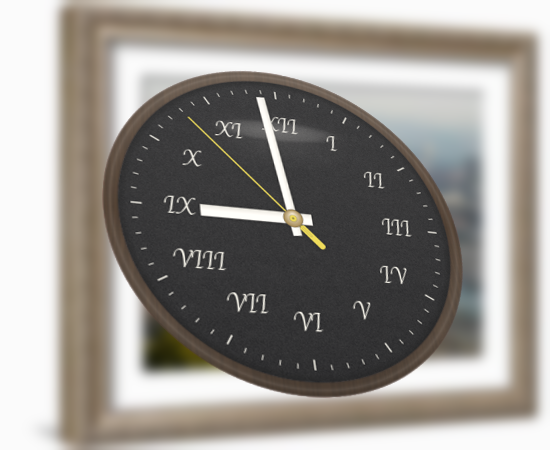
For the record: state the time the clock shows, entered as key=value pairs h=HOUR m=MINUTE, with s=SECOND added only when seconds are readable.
h=8 m=58 s=53
